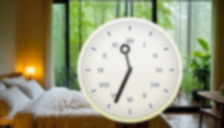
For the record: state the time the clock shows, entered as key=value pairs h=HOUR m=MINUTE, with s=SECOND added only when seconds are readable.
h=11 m=34
